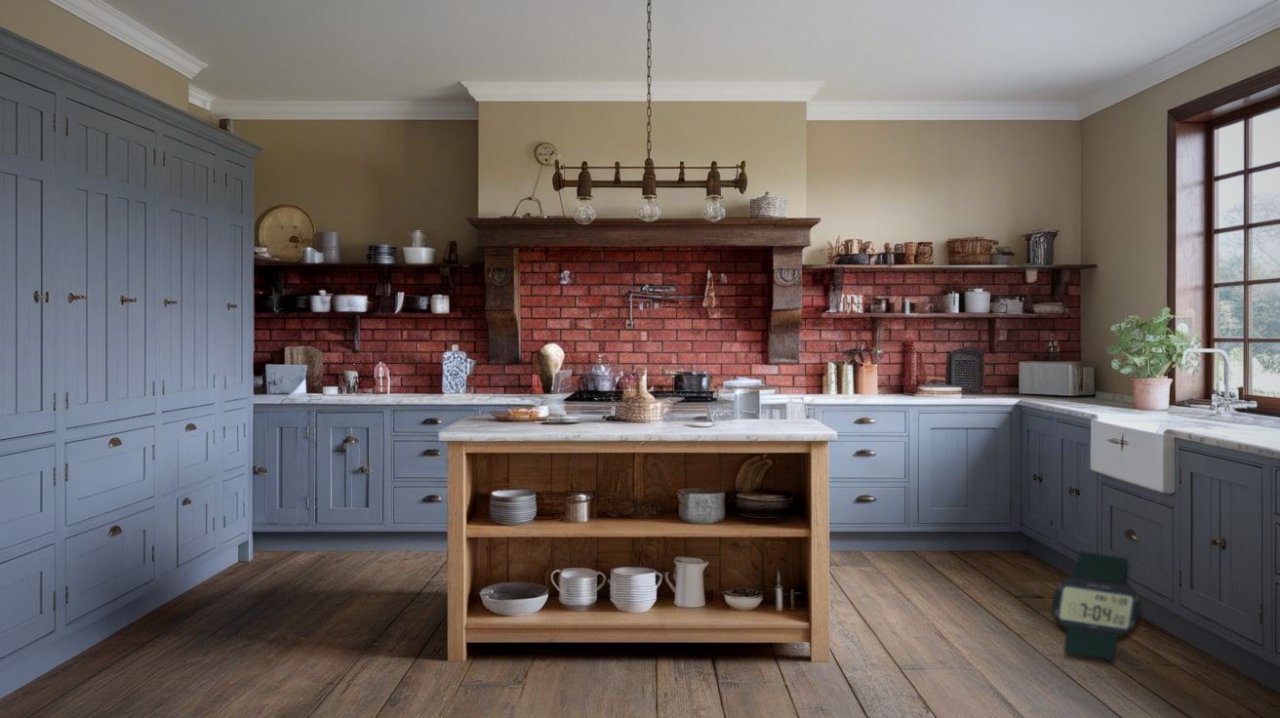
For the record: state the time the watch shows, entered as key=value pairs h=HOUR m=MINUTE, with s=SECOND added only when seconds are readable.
h=7 m=4
